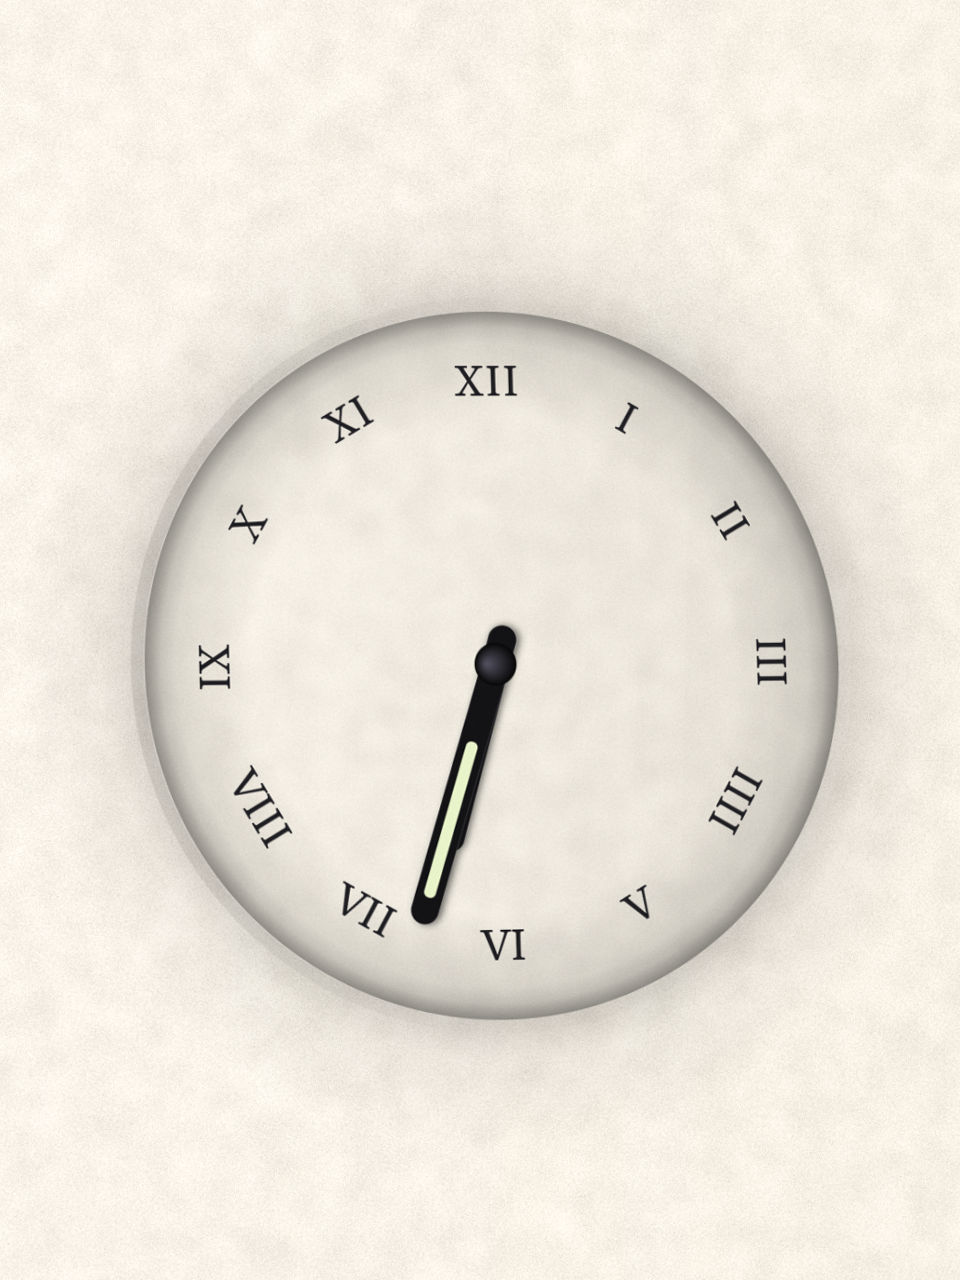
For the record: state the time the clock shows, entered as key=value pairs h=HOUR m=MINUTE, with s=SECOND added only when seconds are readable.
h=6 m=33
